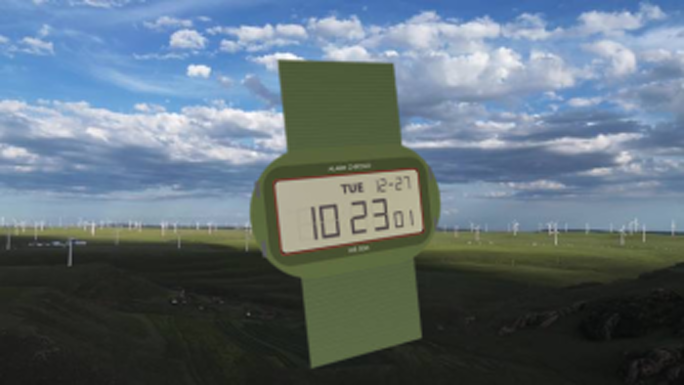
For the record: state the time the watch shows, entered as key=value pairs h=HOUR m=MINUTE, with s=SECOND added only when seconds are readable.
h=10 m=23 s=1
